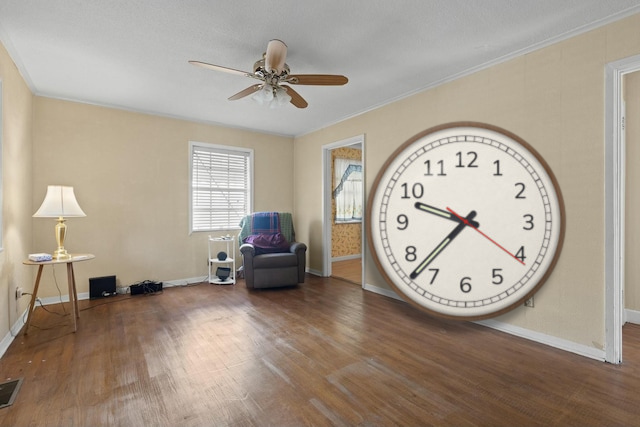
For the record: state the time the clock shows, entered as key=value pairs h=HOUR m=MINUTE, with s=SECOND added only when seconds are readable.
h=9 m=37 s=21
